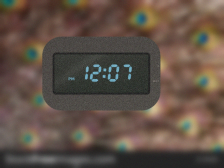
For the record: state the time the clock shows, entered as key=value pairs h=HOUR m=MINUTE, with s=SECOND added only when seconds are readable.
h=12 m=7
